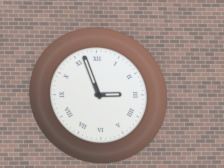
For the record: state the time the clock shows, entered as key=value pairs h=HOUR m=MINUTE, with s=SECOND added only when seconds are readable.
h=2 m=57
